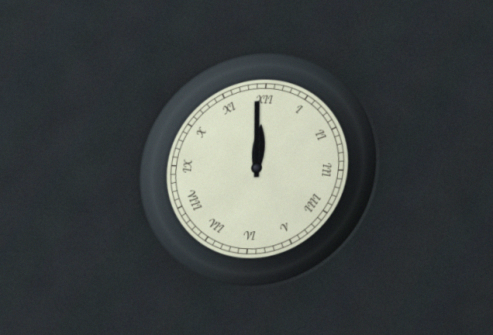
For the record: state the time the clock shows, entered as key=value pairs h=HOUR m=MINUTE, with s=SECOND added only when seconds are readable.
h=11 m=59
